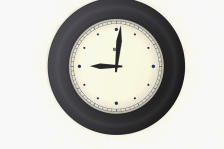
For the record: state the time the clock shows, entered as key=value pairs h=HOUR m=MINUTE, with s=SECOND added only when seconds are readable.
h=9 m=1
